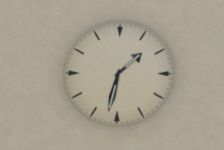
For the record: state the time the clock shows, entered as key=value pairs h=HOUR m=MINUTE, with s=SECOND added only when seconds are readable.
h=1 m=32
